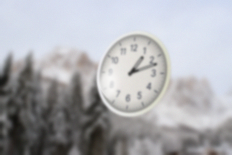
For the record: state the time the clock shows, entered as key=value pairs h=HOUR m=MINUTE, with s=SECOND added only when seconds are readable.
h=1 m=12
